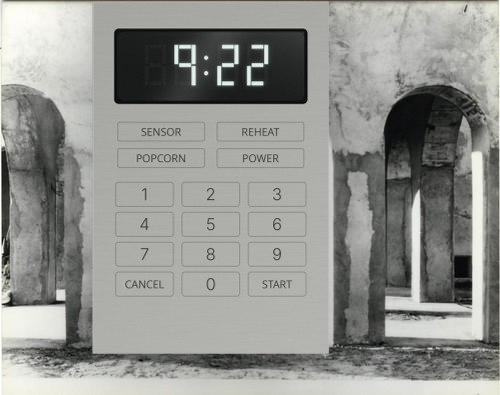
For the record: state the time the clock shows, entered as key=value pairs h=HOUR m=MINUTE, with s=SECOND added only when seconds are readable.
h=9 m=22
